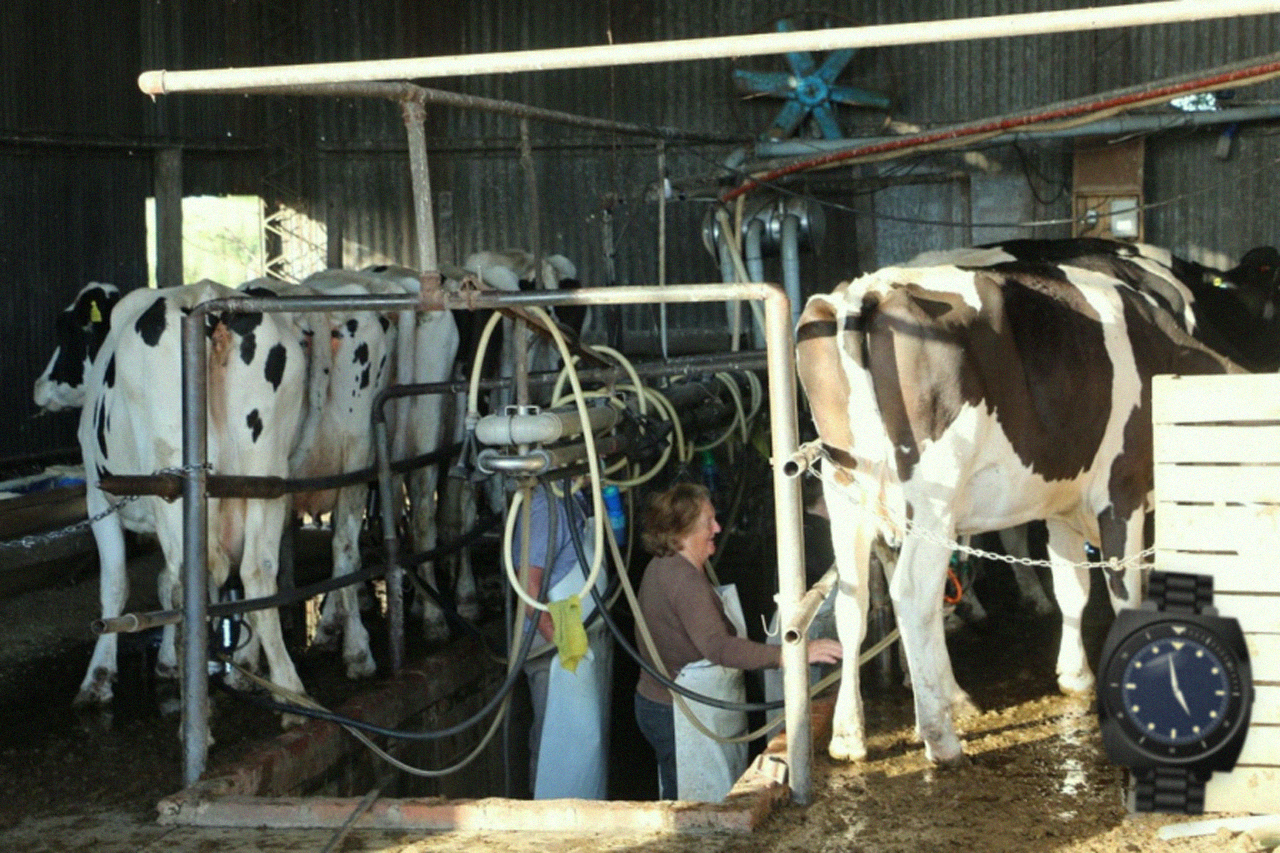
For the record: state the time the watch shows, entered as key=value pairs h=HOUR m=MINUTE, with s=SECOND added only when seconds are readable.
h=4 m=58
